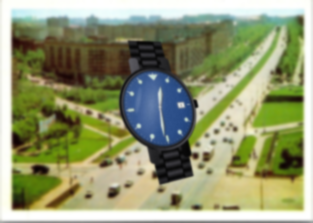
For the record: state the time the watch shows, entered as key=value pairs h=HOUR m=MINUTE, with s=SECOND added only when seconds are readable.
h=12 m=31
